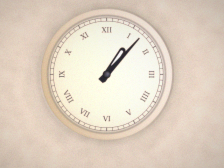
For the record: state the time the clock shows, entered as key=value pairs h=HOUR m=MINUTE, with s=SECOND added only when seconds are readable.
h=1 m=7
